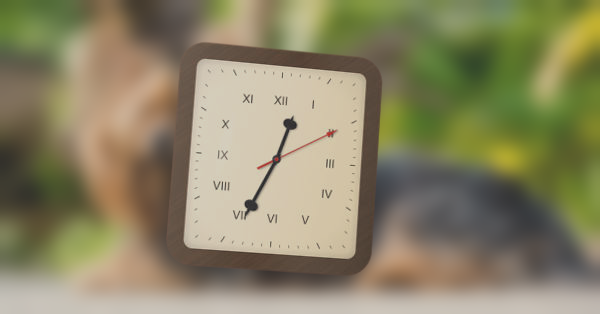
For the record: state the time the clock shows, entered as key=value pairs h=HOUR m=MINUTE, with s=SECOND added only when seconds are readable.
h=12 m=34 s=10
